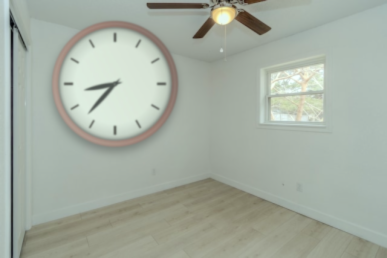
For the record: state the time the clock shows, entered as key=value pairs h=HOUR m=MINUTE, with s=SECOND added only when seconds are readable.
h=8 m=37
